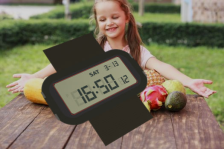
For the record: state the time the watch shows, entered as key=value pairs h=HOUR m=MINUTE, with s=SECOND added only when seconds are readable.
h=16 m=50 s=12
